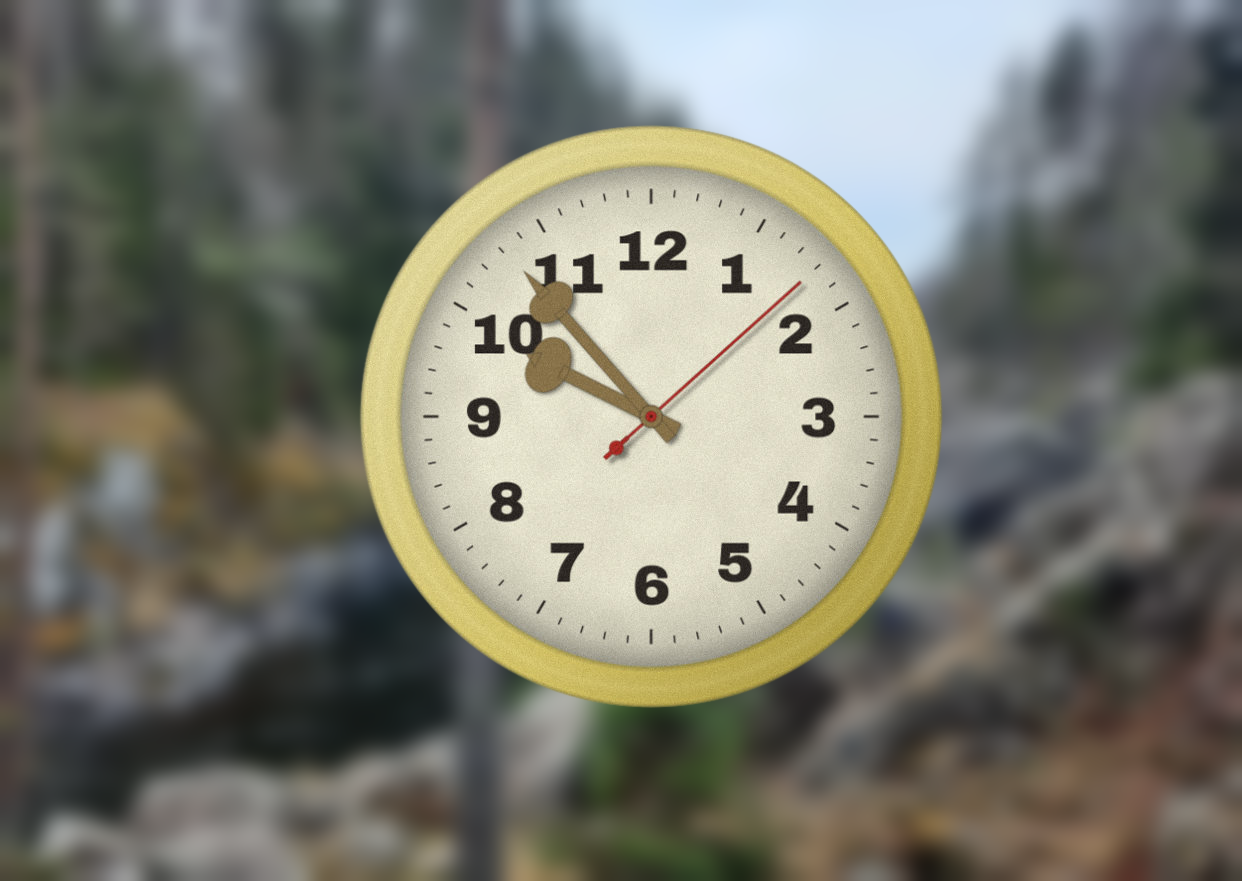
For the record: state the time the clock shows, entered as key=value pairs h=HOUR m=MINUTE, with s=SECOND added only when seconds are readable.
h=9 m=53 s=8
